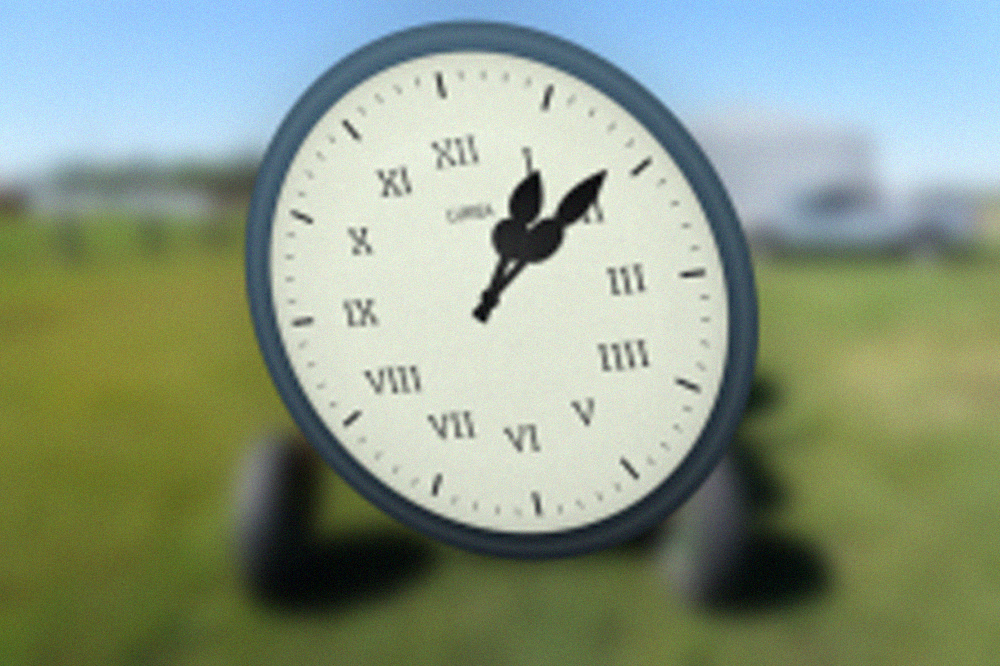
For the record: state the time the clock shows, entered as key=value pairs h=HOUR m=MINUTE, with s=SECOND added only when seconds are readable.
h=1 m=9
